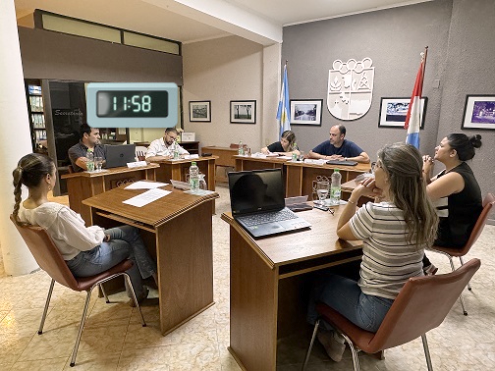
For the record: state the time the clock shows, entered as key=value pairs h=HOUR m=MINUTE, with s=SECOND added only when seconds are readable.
h=11 m=58
